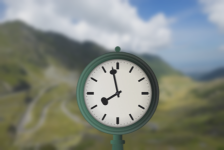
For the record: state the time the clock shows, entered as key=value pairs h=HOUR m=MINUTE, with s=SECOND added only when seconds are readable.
h=7 m=58
